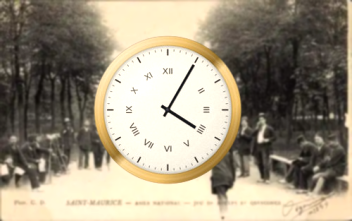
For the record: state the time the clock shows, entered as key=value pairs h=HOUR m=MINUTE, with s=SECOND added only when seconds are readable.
h=4 m=5
